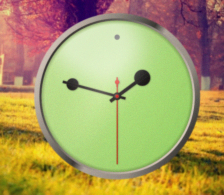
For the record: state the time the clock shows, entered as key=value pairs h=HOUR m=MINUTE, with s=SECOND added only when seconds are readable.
h=1 m=47 s=30
